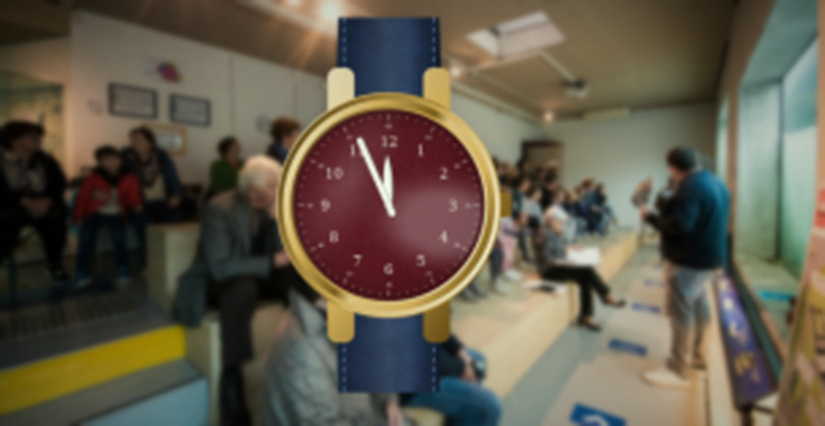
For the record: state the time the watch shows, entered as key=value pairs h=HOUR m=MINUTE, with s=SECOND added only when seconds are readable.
h=11 m=56
